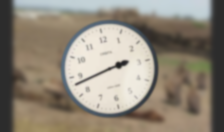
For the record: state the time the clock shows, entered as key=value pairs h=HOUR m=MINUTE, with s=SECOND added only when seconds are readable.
h=2 m=43
